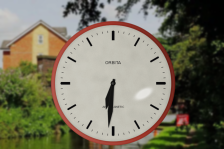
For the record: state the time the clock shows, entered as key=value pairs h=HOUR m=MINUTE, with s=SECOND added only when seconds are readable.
h=6 m=31
